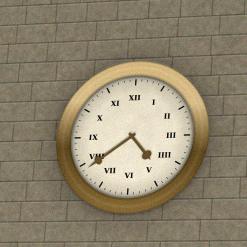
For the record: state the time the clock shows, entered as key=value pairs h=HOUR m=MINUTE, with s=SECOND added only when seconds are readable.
h=4 m=39
